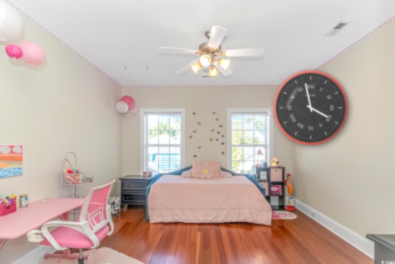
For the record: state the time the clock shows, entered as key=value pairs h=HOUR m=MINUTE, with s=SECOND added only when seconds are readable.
h=3 m=58
